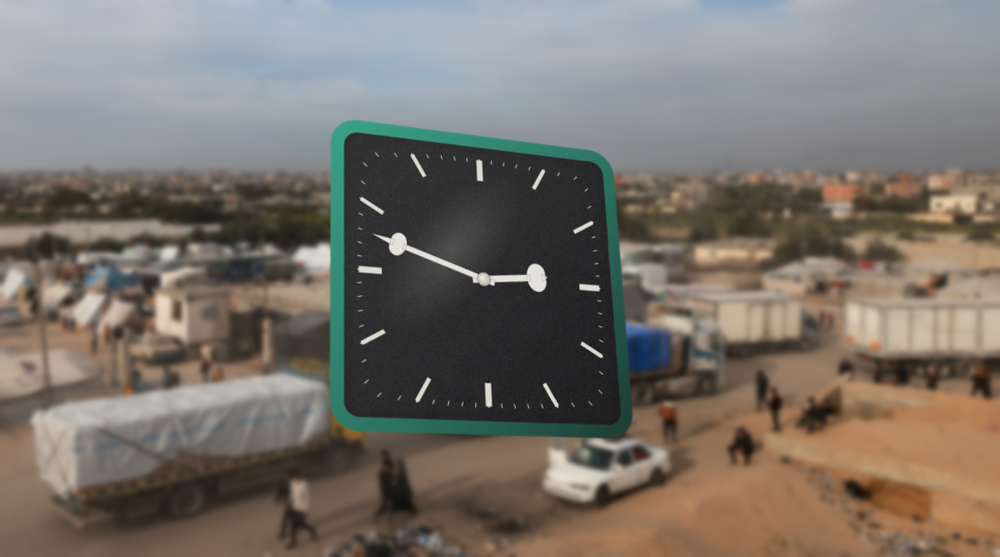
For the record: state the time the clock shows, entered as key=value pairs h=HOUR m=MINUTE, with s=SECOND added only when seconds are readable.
h=2 m=48
